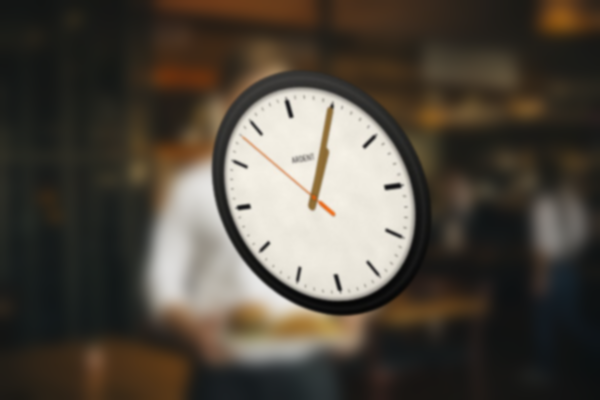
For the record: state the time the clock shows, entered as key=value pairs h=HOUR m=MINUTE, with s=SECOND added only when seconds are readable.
h=1 m=4 s=53
